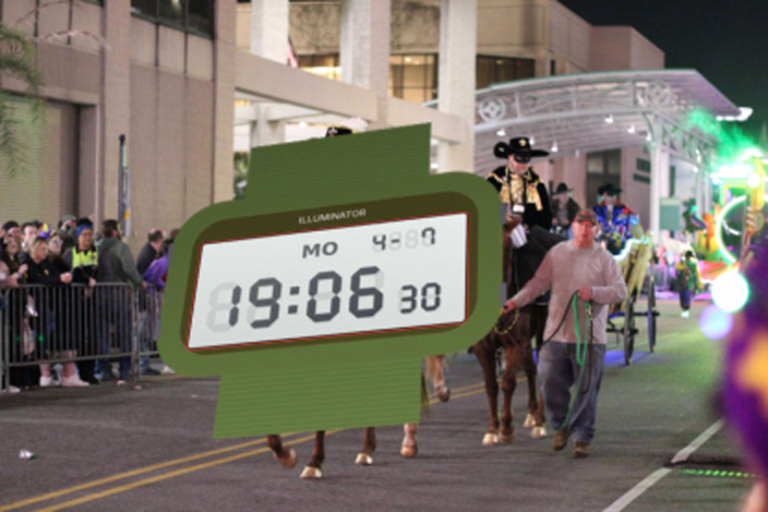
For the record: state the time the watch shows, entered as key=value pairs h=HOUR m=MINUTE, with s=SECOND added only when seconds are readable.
h=19 m=6 s=30
